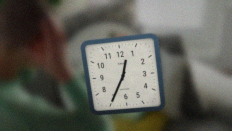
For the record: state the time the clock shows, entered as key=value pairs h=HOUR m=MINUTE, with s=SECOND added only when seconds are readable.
h=12 m=35
